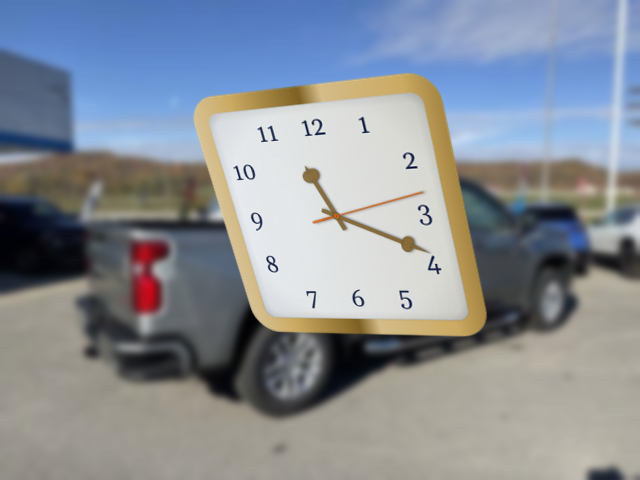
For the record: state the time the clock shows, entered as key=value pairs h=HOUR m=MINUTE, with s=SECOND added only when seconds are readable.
h=11 m=19 s=13
